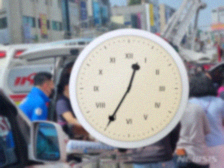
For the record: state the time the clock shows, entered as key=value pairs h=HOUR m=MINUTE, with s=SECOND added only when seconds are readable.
h=12 m=35
